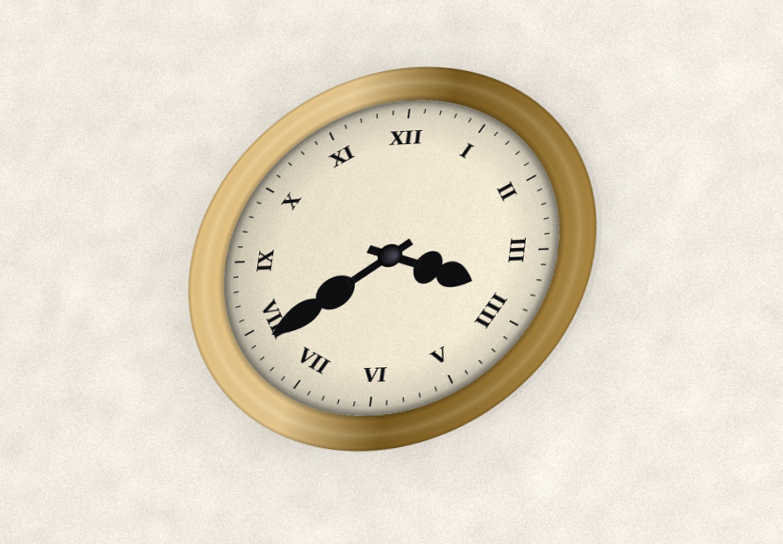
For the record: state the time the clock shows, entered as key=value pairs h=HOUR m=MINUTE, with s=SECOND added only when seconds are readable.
h=3 m=39
